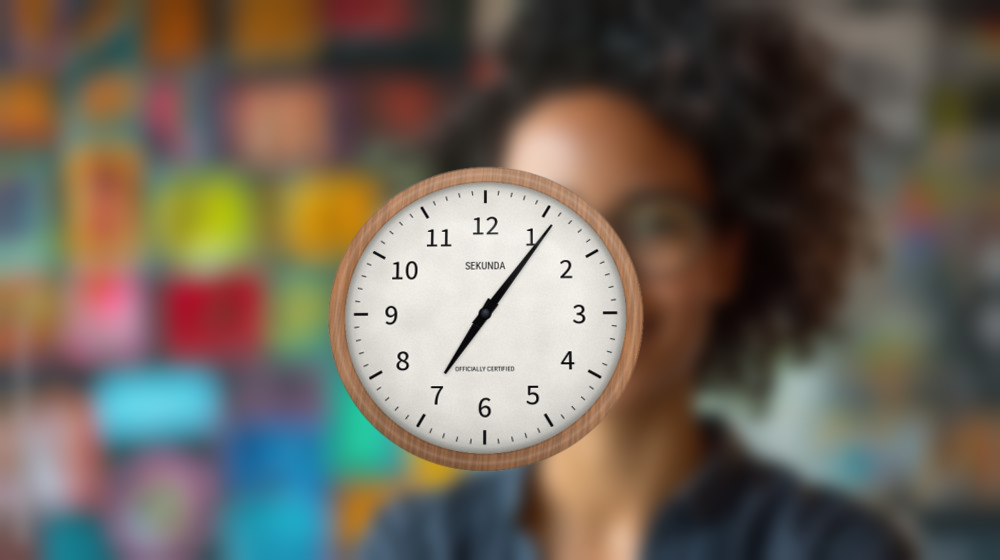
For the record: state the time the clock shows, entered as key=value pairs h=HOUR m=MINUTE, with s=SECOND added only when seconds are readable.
h=7 m=6
